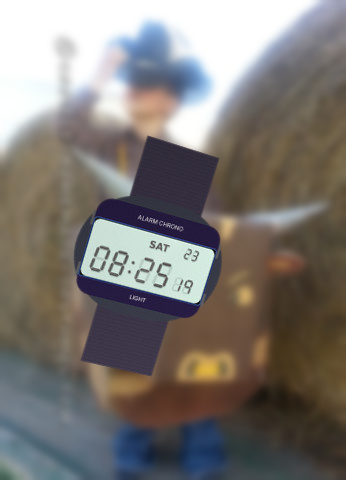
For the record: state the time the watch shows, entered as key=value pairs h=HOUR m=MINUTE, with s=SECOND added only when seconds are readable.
h=8 m=25 s=19
